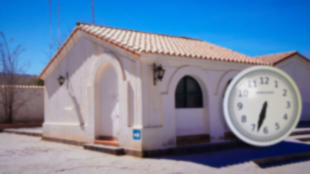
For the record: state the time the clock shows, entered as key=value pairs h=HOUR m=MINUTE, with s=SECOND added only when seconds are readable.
h=6 m=33
